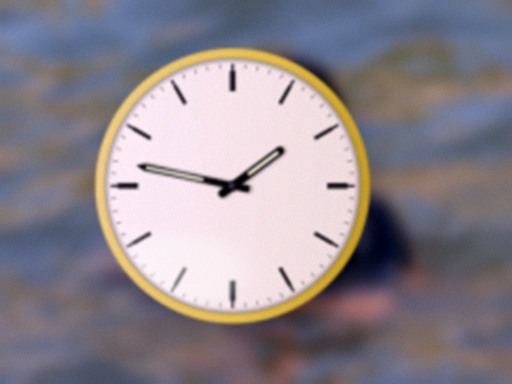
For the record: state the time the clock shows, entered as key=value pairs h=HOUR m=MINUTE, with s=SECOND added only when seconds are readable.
h=1 m=47
